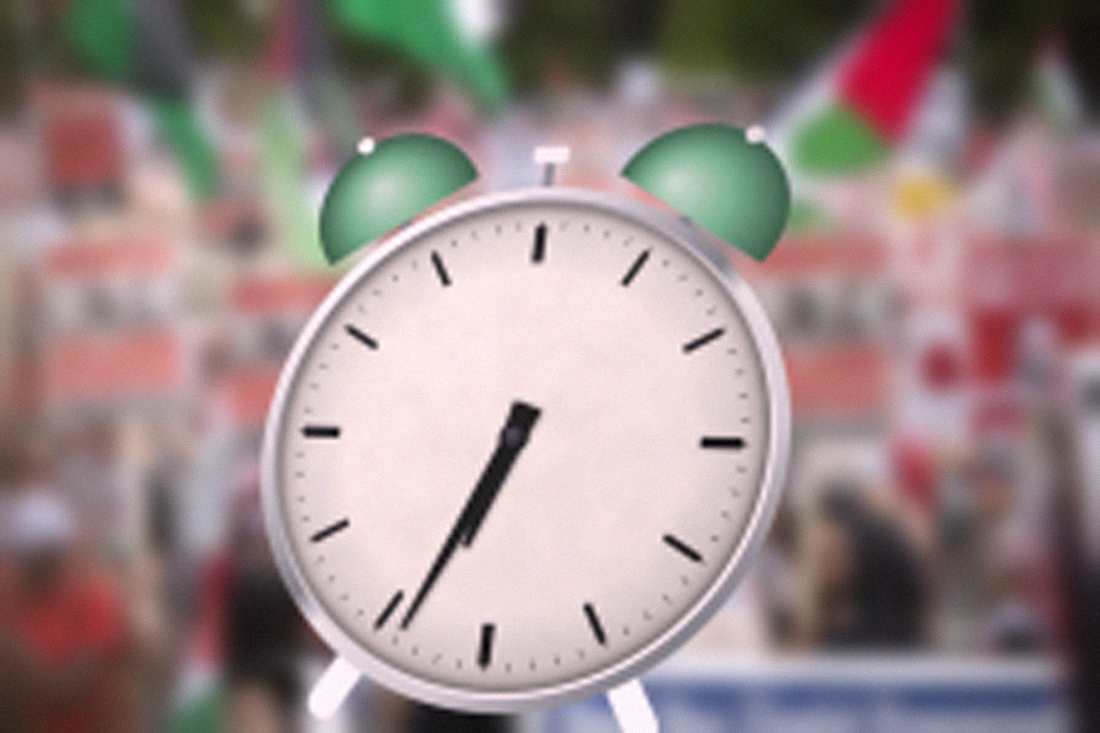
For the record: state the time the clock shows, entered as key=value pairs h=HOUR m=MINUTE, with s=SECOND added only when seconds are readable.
h=6 m=34
